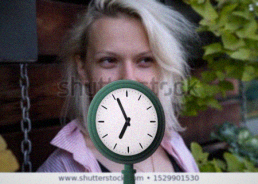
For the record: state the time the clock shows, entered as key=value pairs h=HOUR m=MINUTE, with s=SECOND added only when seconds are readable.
h=6 m=56
